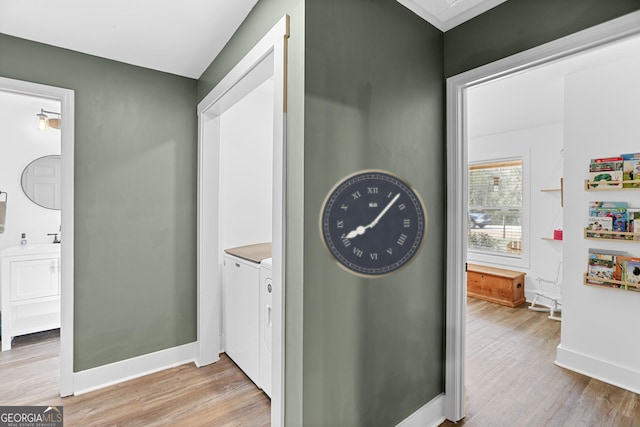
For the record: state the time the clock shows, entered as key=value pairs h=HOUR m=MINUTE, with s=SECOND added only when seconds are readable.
h=8 m=7
